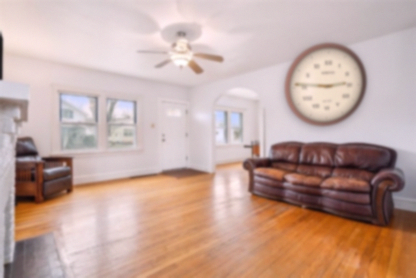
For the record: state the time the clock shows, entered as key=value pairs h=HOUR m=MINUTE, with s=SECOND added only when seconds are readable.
h=2 m=46
